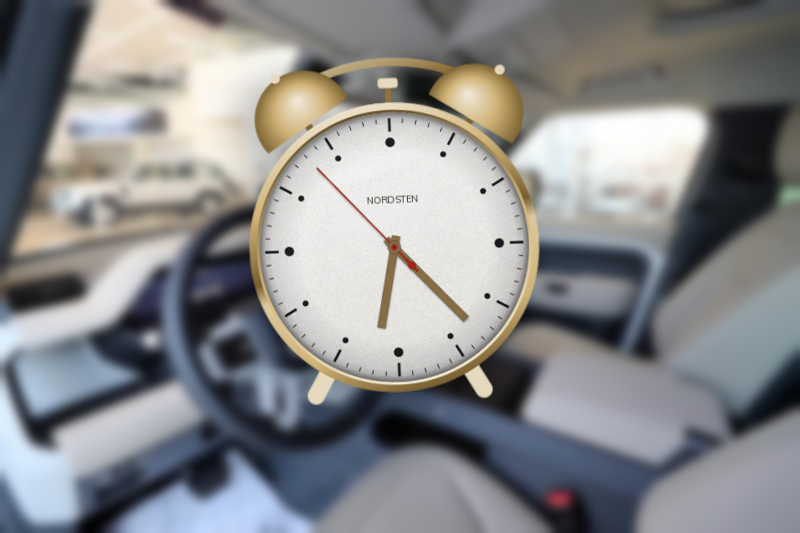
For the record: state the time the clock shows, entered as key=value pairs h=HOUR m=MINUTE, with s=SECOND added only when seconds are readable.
h=6 m=22 s=53
